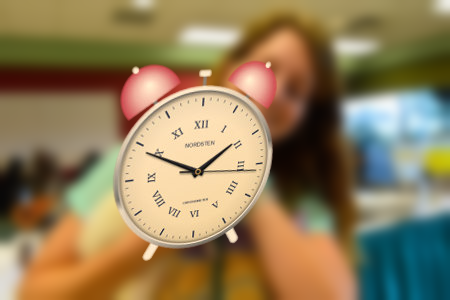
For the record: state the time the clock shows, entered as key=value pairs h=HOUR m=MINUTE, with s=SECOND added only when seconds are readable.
h=1 m=49 s=16
